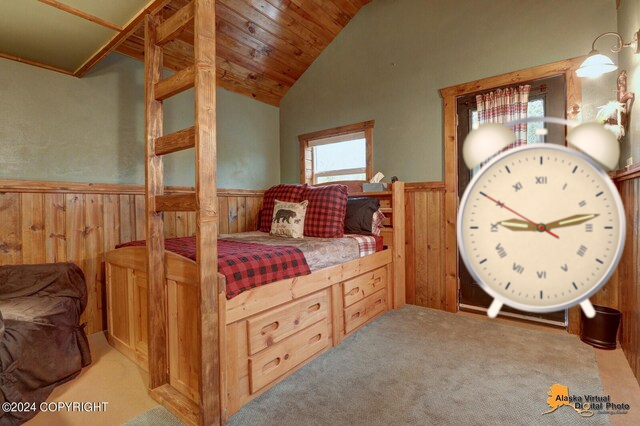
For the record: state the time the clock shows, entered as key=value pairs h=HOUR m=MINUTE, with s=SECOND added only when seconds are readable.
h=9 m=12 s=50
